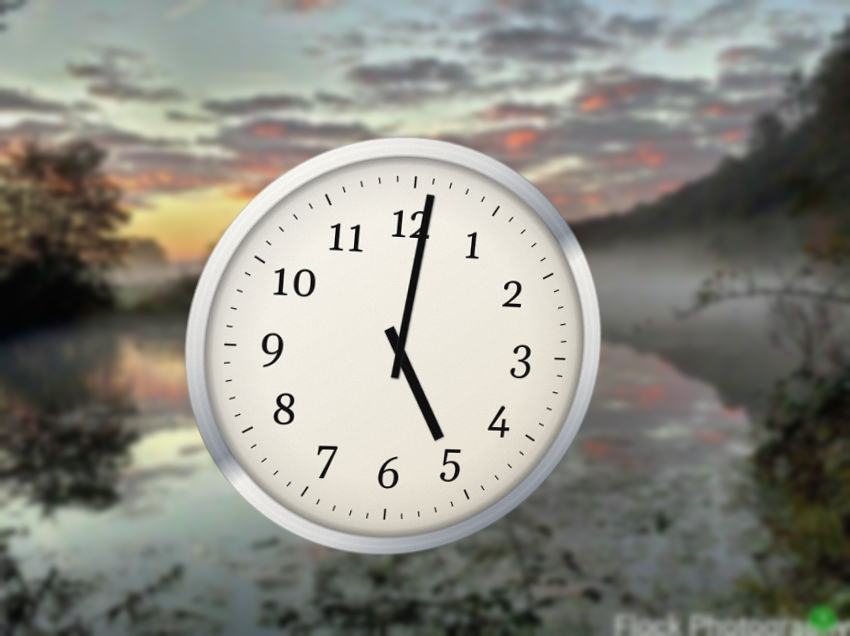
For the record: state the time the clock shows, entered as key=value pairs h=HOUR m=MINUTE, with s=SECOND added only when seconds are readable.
h=5 m=1
